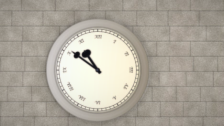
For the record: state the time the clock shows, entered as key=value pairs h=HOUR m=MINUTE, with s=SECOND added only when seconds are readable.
h=10 m=51
